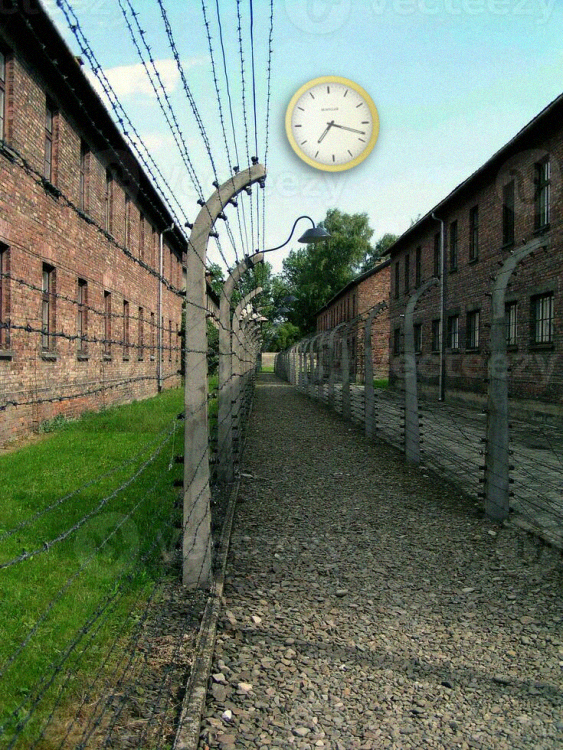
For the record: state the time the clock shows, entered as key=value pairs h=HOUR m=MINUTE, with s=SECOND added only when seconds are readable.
h=7 m=18
